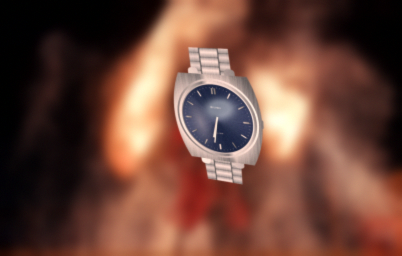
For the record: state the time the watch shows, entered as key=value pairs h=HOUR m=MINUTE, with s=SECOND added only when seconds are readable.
h=6 m=32
